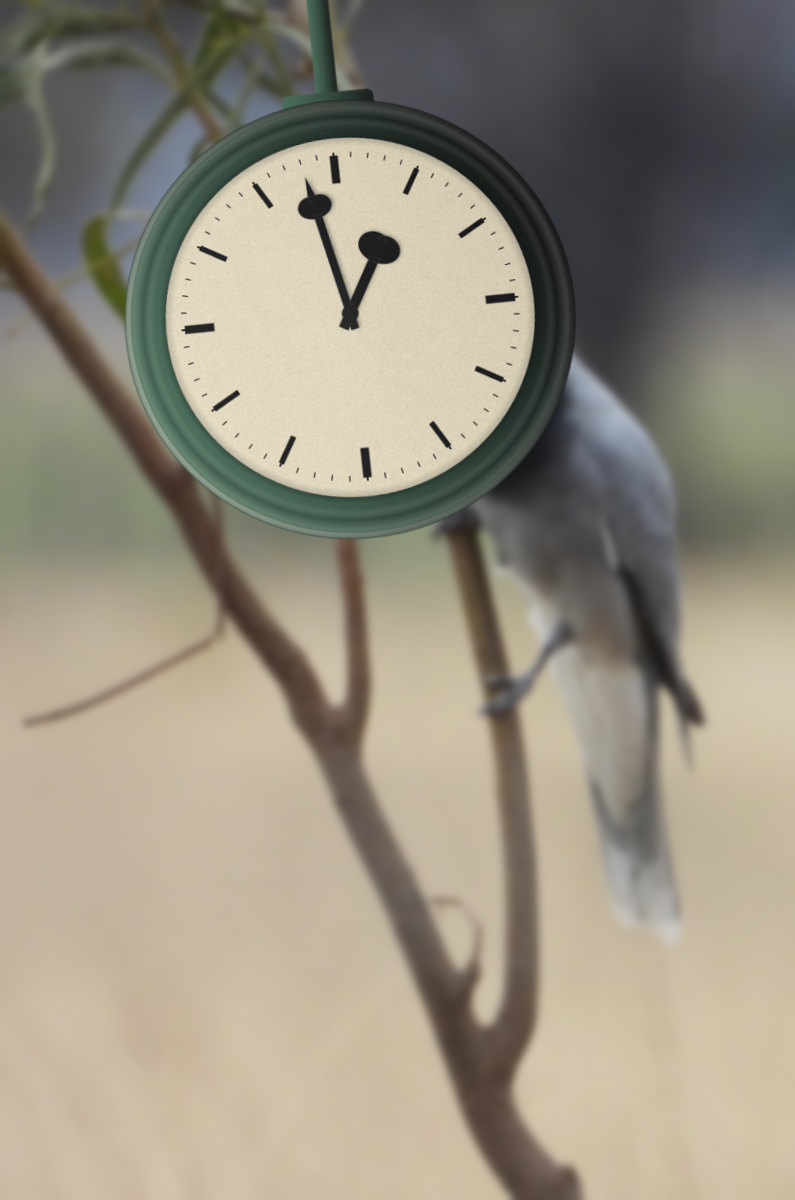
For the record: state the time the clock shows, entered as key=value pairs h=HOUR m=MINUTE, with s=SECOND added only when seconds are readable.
h=12 m=58
